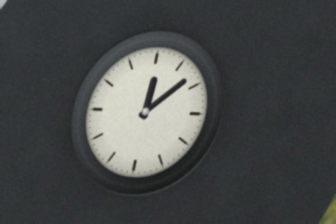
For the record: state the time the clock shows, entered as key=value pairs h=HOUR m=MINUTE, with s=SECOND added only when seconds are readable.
h=12 m=8
